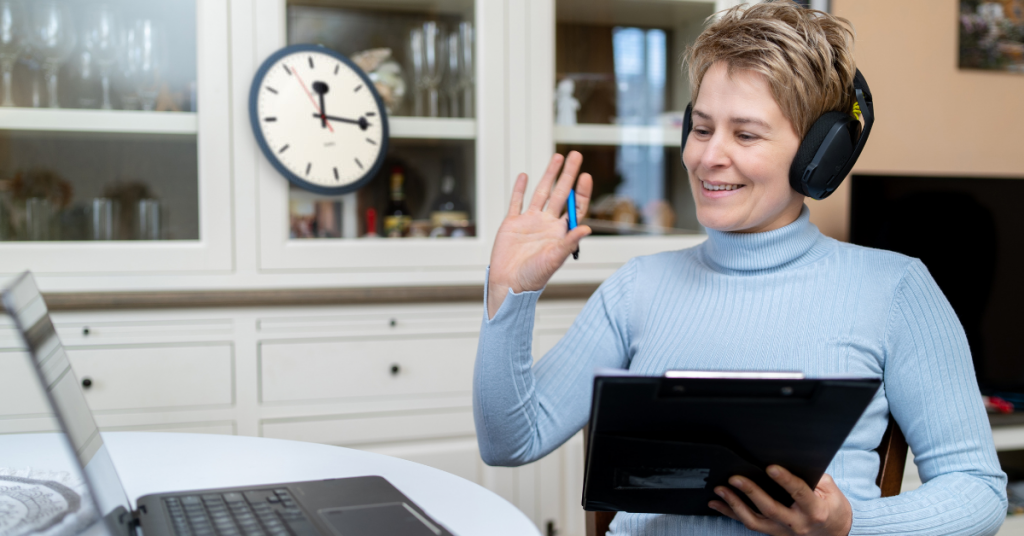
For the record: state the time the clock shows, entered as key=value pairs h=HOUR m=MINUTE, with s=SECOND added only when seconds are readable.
h=12 m=16 s=56
